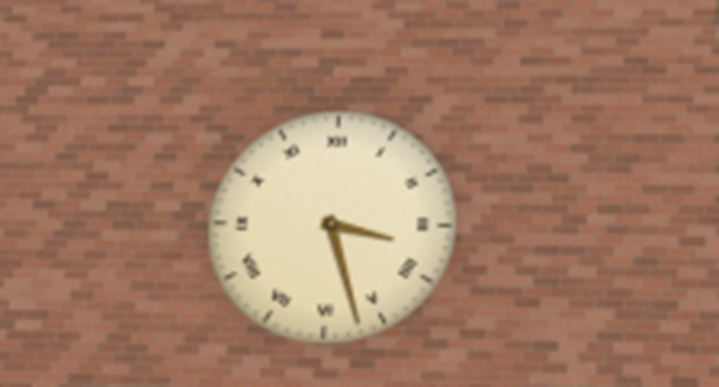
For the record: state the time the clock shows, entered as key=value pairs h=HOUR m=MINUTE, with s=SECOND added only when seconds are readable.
h=3 m=27
